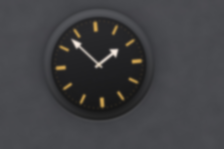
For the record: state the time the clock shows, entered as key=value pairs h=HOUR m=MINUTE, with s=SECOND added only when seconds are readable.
h=1 m=53
